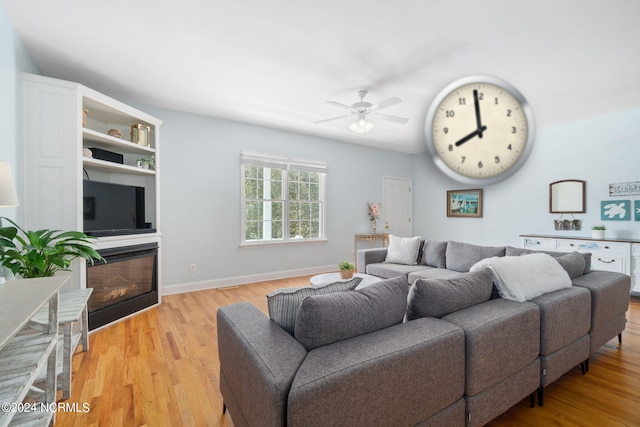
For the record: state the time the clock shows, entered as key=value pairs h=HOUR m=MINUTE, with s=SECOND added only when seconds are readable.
h=7 m=59
